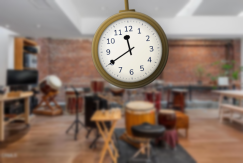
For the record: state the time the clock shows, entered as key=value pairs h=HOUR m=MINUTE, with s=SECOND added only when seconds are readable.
h=11 m=40
